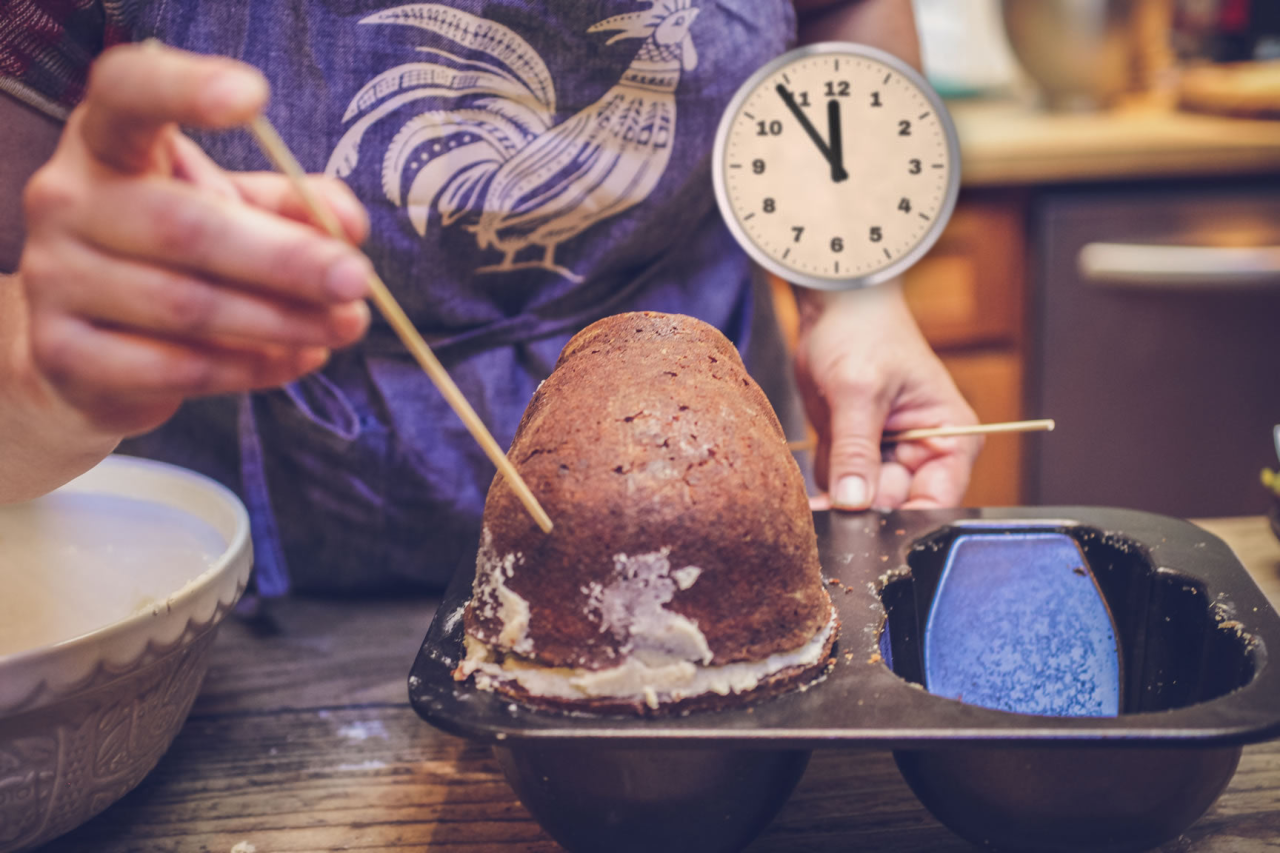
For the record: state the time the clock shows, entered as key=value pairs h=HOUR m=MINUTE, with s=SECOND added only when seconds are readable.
h=11 m=54
